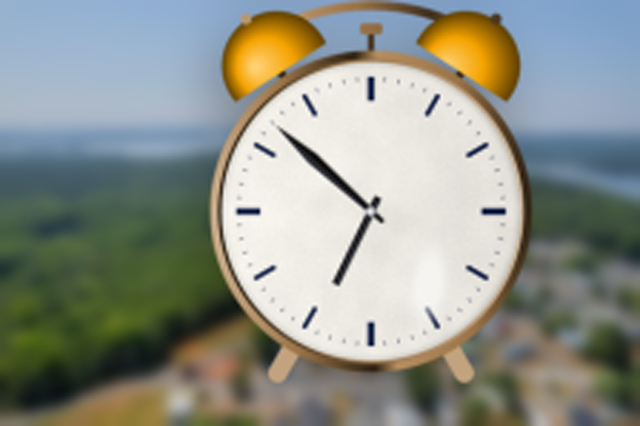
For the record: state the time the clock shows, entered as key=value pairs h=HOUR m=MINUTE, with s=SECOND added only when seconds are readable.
h=6 m=52
